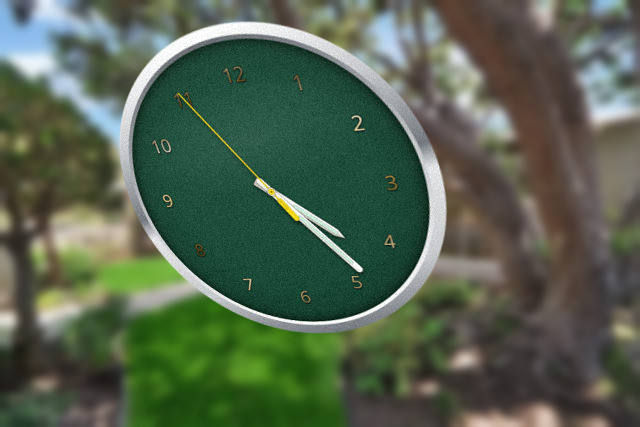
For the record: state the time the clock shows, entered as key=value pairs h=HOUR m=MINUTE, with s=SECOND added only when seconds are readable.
h=4 m=23 s=55
